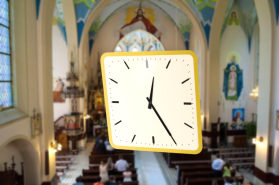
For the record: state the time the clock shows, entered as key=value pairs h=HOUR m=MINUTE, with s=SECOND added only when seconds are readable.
h=12 m=25
